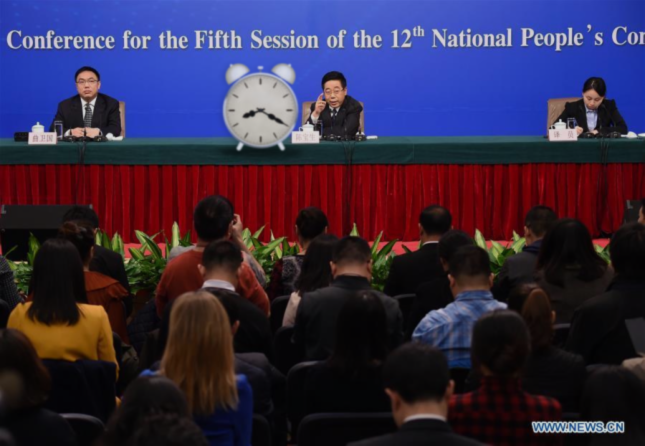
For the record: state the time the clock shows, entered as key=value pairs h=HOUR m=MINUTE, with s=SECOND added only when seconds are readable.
h=8 m=20
